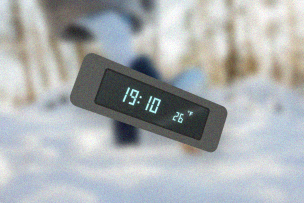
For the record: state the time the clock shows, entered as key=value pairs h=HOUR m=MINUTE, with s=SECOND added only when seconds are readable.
h=19 m=10
